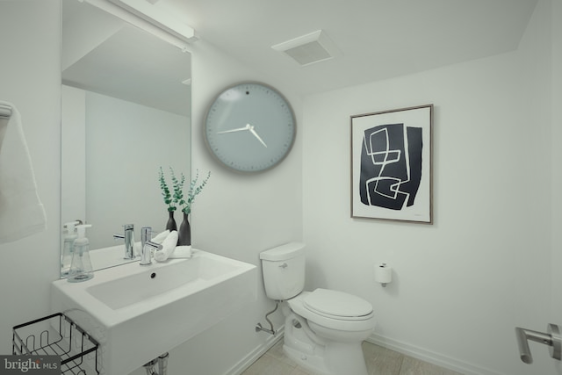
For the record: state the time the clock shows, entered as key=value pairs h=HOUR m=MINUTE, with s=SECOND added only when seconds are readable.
h=4 m=44
